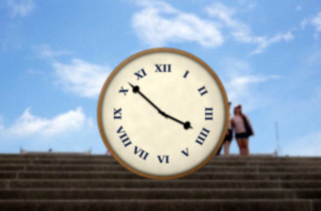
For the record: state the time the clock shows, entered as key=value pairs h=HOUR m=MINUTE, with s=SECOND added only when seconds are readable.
h=3 m=52
